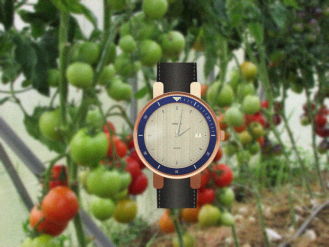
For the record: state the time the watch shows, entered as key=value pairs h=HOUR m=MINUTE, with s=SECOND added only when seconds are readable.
h=2 m=2
